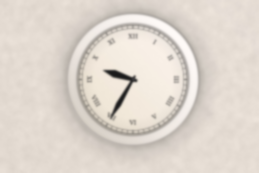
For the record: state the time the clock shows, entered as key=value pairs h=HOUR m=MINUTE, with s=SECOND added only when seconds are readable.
h=9 m=35
